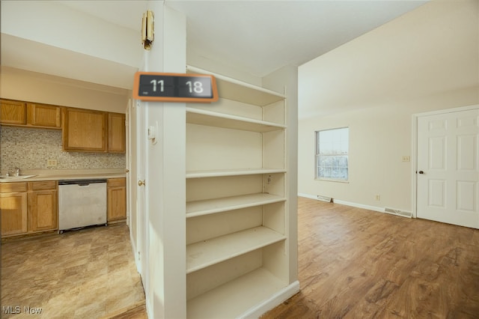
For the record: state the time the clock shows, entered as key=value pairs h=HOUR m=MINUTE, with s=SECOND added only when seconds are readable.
h=11 m=18
